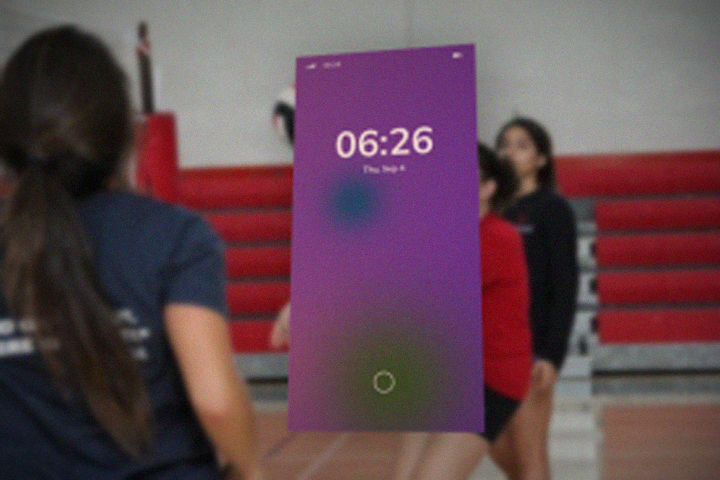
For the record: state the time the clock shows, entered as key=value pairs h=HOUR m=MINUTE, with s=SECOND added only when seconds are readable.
h=6 m=26
